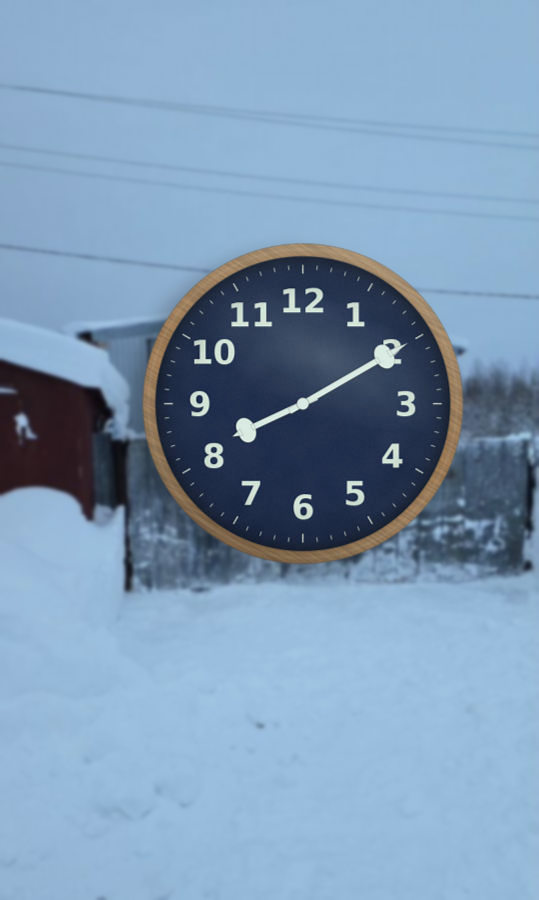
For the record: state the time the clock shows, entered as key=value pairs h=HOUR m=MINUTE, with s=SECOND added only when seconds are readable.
h=8 m=10
